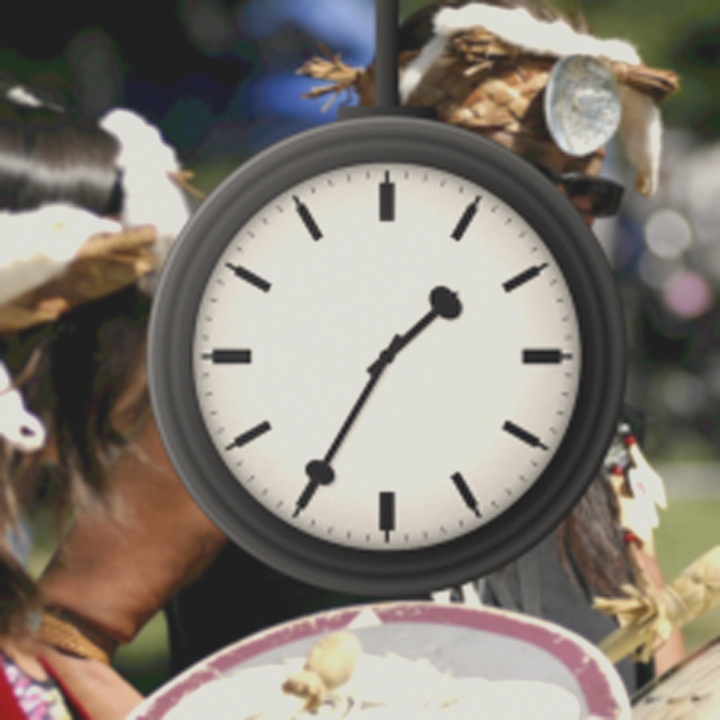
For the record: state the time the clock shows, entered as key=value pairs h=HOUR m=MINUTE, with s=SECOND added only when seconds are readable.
h=1 m=35
